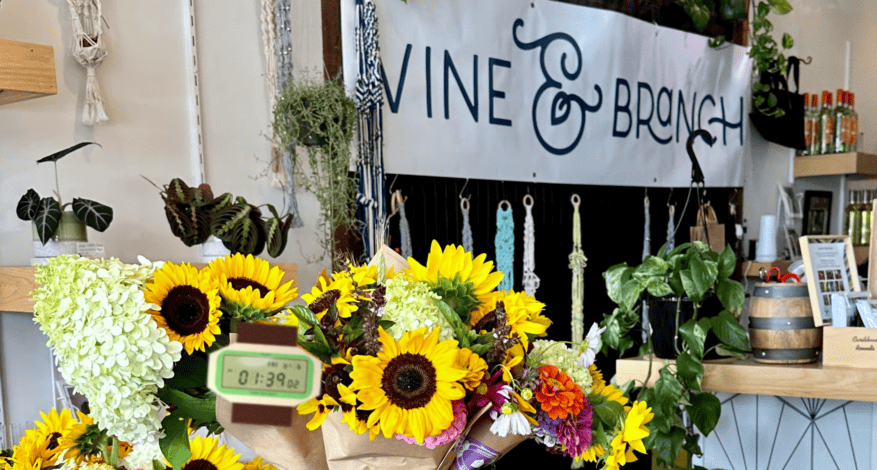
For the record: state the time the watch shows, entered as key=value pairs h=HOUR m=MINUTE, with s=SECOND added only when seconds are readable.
h=1 m=39
